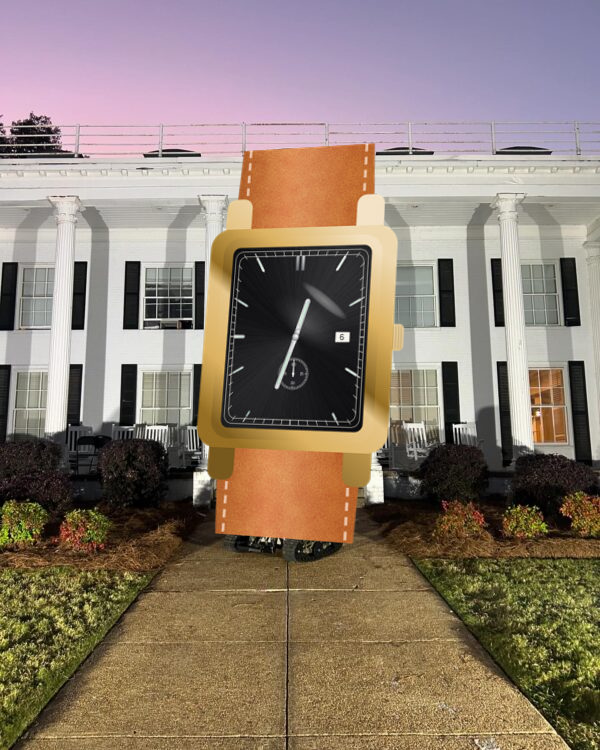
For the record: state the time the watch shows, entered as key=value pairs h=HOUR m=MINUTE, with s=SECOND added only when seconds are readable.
h=12 m=33
